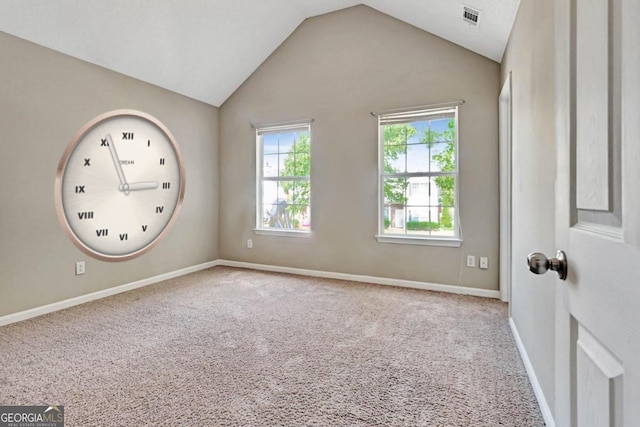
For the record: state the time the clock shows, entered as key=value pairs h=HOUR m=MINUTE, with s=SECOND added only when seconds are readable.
h=2 m=56
